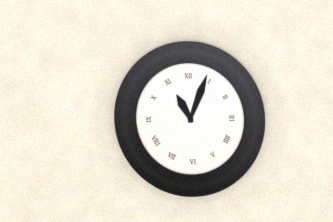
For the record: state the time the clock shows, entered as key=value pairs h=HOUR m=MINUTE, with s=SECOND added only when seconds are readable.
h=11 m=4
